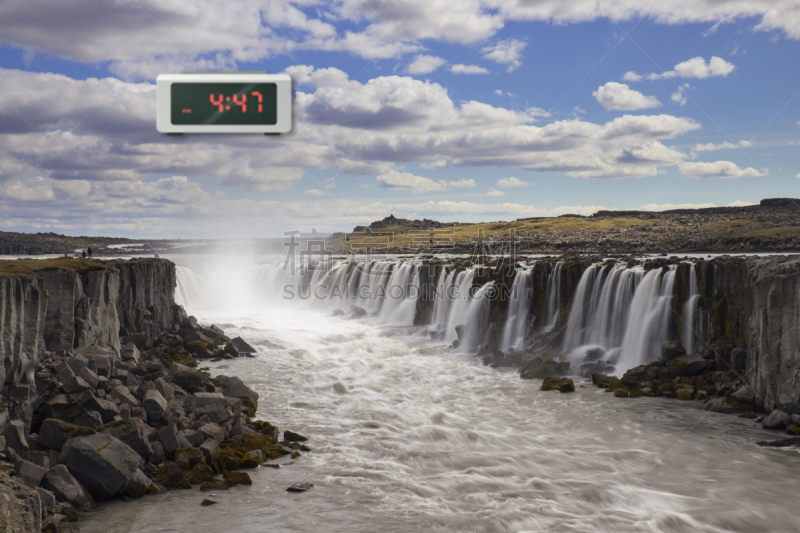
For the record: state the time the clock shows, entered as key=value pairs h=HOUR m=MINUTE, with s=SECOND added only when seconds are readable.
h=4 m=47
